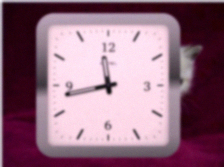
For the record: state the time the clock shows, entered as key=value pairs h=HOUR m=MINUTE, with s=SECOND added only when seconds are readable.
h=11 m=43
